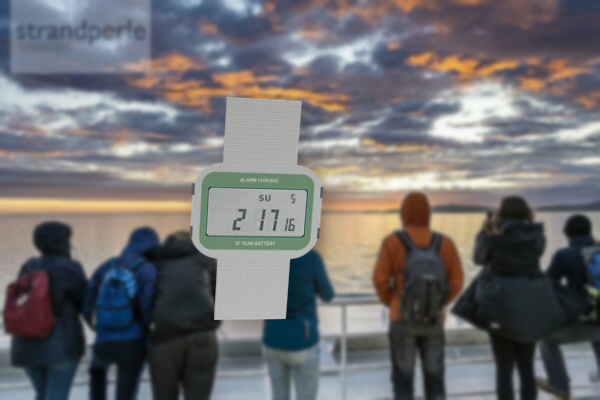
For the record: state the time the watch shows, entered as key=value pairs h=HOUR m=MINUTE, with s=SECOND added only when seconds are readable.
h=2 m=17 s=16
